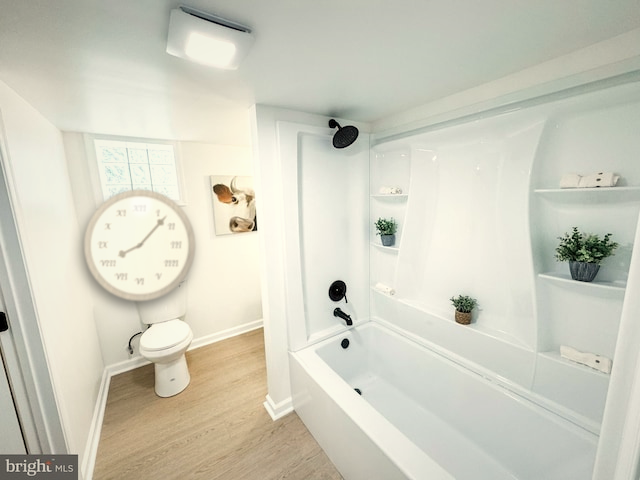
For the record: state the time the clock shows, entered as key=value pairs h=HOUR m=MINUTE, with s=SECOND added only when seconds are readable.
h=8 m=7
